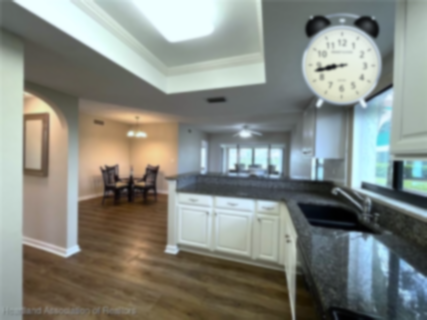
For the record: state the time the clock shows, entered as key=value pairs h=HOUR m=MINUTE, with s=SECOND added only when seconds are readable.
h=8 m=43
